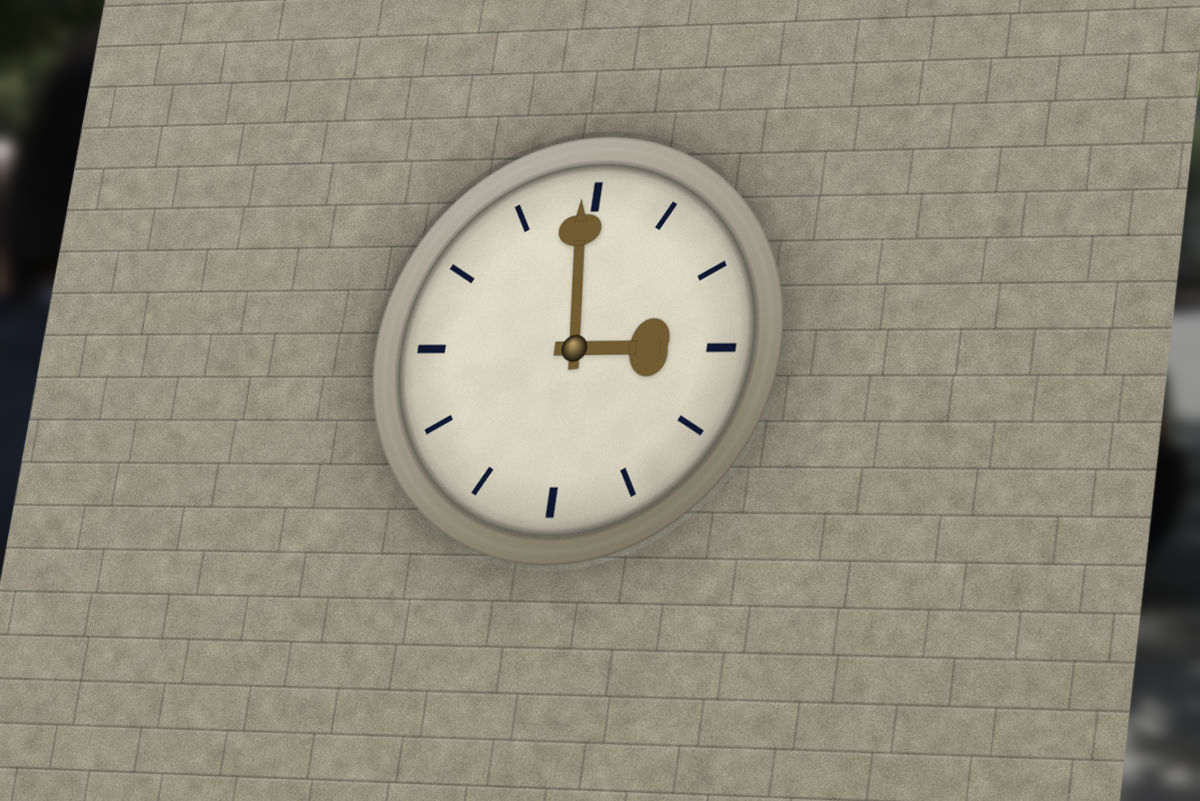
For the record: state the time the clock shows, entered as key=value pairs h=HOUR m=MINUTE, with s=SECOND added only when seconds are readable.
h=2 m=59
